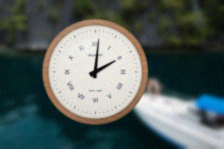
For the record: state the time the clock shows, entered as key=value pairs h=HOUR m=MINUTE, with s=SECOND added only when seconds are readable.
h=2 m=1
